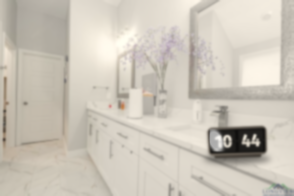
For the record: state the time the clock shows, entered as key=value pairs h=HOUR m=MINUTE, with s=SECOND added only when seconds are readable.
h=10 m=44
